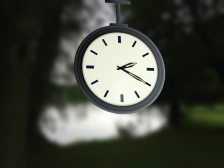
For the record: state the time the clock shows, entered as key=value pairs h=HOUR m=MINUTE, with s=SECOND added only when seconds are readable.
h=2 m=20
